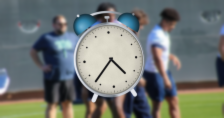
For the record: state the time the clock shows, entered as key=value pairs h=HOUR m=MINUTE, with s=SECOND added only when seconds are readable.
h=4 m=37
